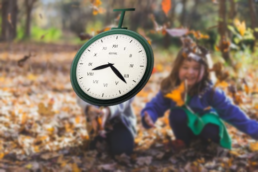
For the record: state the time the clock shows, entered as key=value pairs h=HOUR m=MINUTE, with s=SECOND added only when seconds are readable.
h=8 m=22
